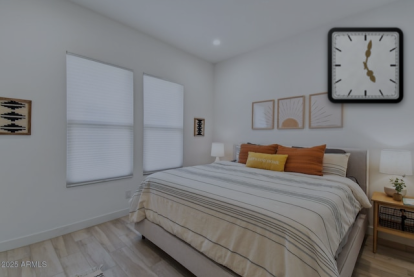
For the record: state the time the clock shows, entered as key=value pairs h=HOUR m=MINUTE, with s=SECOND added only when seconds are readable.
h=5 m=2
